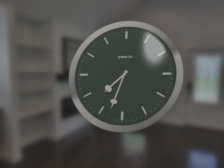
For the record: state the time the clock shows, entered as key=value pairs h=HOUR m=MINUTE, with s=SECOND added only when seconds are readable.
h=7 m=33
